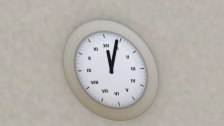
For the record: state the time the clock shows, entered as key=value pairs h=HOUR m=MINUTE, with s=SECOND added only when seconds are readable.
h=12 m=4
